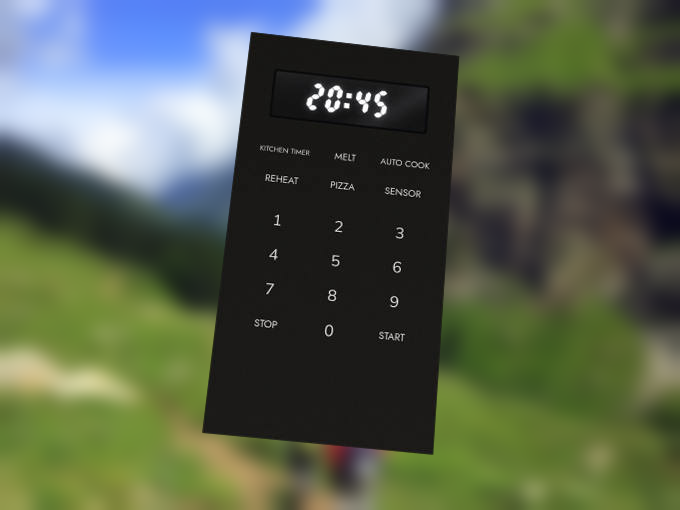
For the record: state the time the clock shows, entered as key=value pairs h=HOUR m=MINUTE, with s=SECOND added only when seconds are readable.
h=20 m=45
